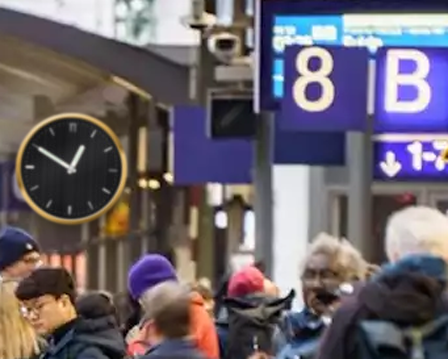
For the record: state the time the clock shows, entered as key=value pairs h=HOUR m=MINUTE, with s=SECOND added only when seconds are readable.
h=12 m=50
